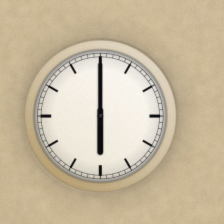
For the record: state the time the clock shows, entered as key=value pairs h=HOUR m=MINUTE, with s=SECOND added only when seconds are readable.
h=6 m=0
